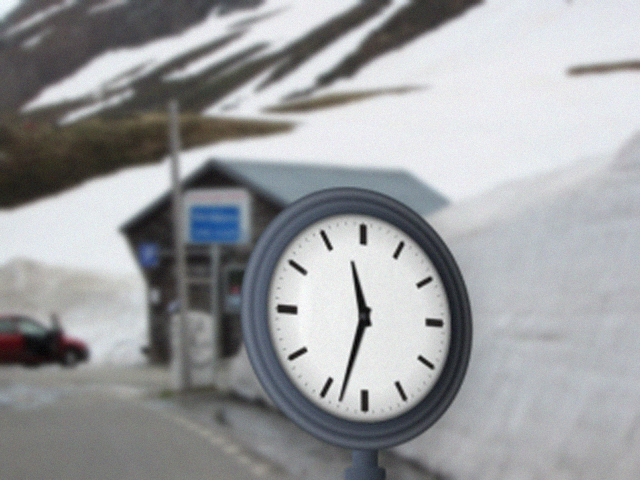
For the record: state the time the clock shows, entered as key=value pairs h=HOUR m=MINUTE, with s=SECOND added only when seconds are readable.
h=11 m=33
